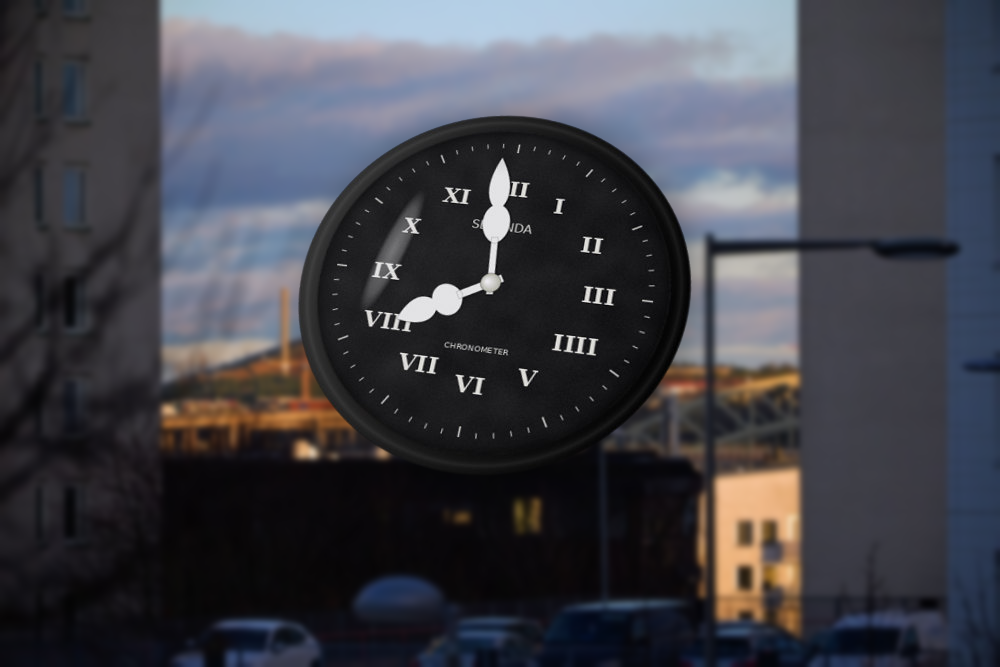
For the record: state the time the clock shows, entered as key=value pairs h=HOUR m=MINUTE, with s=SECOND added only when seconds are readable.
h=7 m=59
